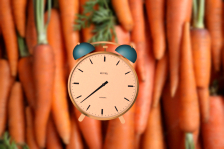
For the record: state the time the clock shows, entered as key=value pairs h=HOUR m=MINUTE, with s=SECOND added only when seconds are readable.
h=7 m=38
